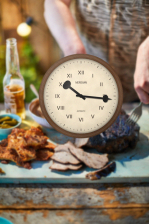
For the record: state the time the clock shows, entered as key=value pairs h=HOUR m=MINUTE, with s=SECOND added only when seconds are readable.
h=10 m=16
